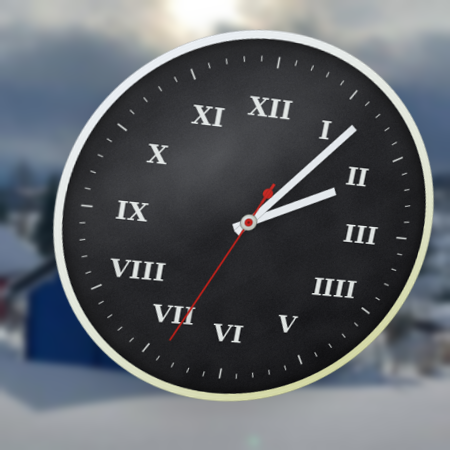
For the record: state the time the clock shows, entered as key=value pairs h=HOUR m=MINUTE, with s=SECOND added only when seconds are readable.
h=2 m=6 s=34
